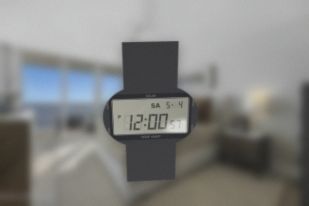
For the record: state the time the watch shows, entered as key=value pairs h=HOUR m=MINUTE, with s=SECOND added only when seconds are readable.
h=12 m=0 s=57
